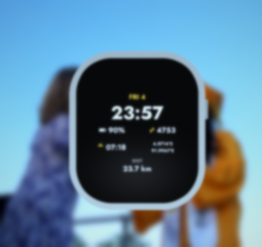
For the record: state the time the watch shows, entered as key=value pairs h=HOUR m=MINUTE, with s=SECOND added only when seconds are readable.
h=23 m=57
